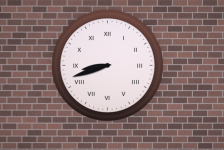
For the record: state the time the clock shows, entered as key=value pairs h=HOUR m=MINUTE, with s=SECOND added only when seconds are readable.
h=8 m=42
